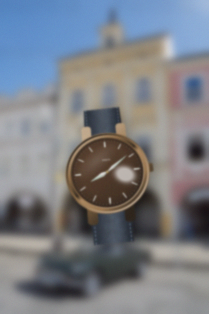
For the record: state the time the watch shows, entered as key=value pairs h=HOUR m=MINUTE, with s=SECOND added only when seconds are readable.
h=8 m=9
